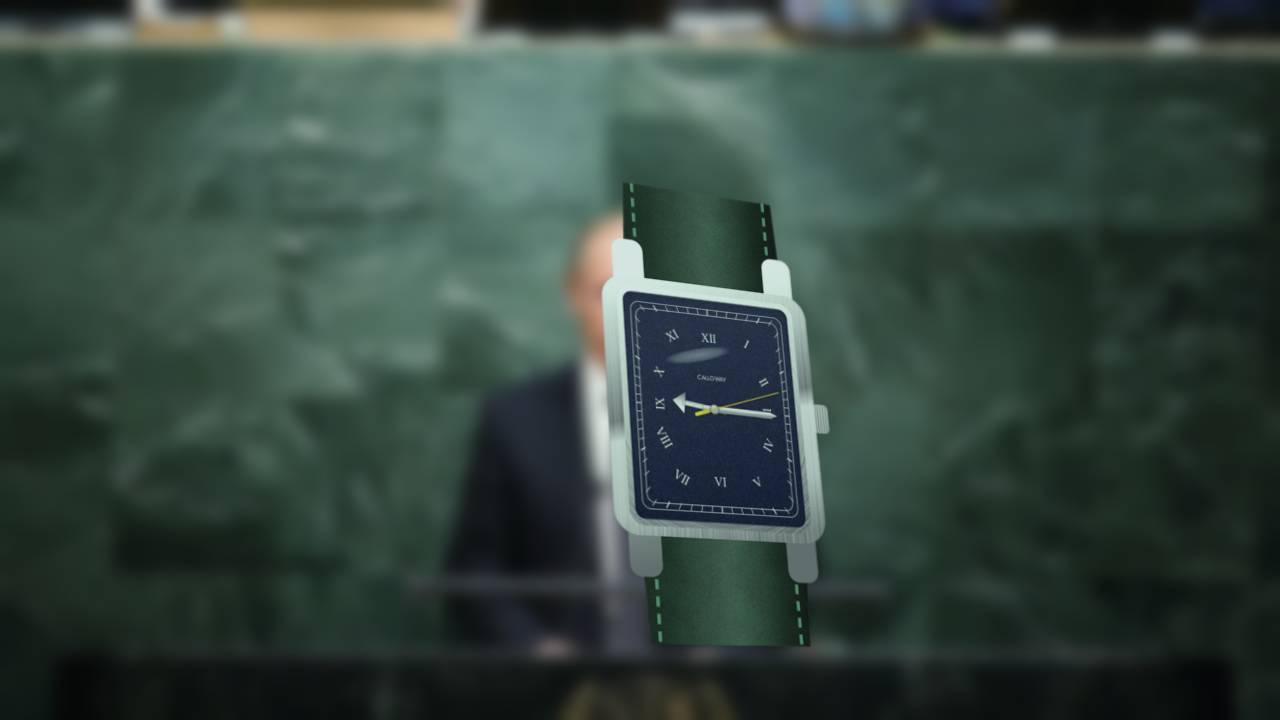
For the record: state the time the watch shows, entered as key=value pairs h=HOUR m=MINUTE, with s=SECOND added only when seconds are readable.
h=9 m=15 s=12
